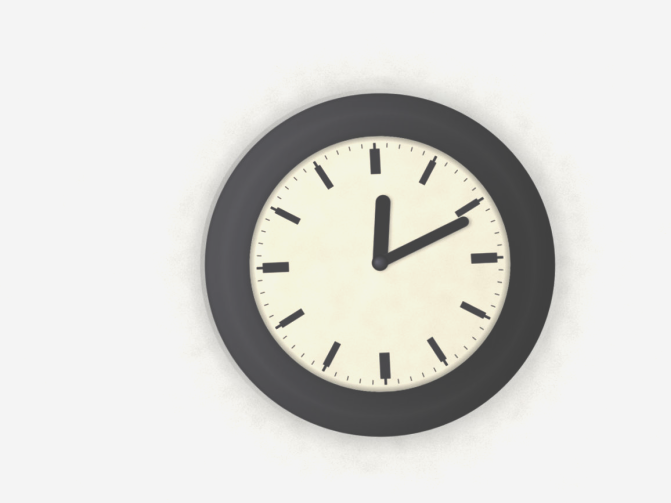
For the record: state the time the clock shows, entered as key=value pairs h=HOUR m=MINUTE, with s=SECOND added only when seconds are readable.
h=12 m=11
